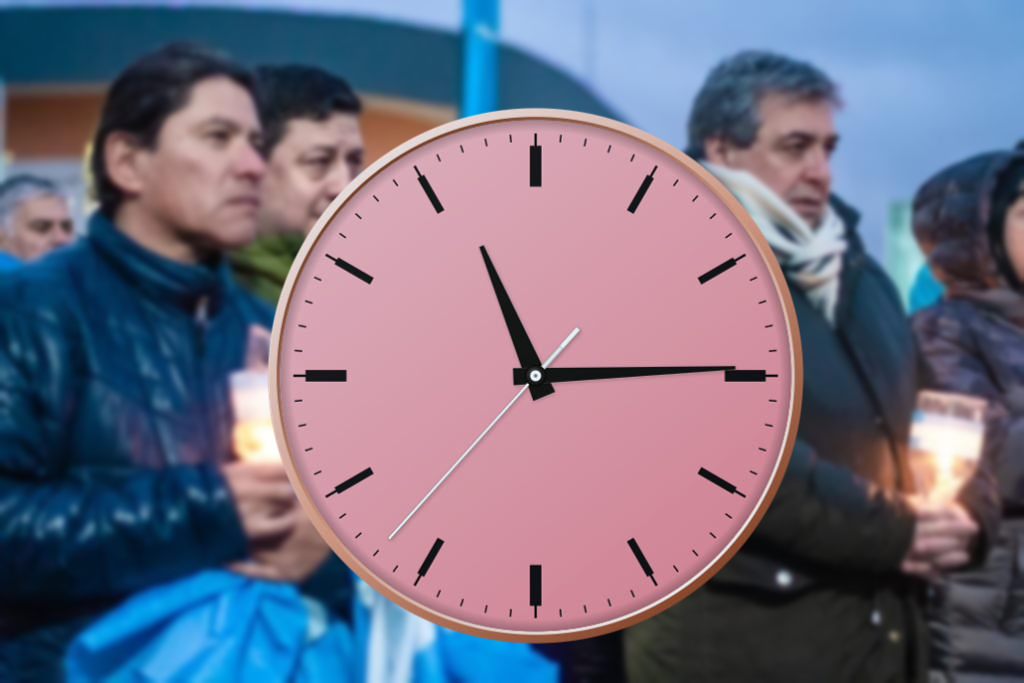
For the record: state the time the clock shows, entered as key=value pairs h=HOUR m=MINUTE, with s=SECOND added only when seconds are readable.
h=11 m=14 s=37
